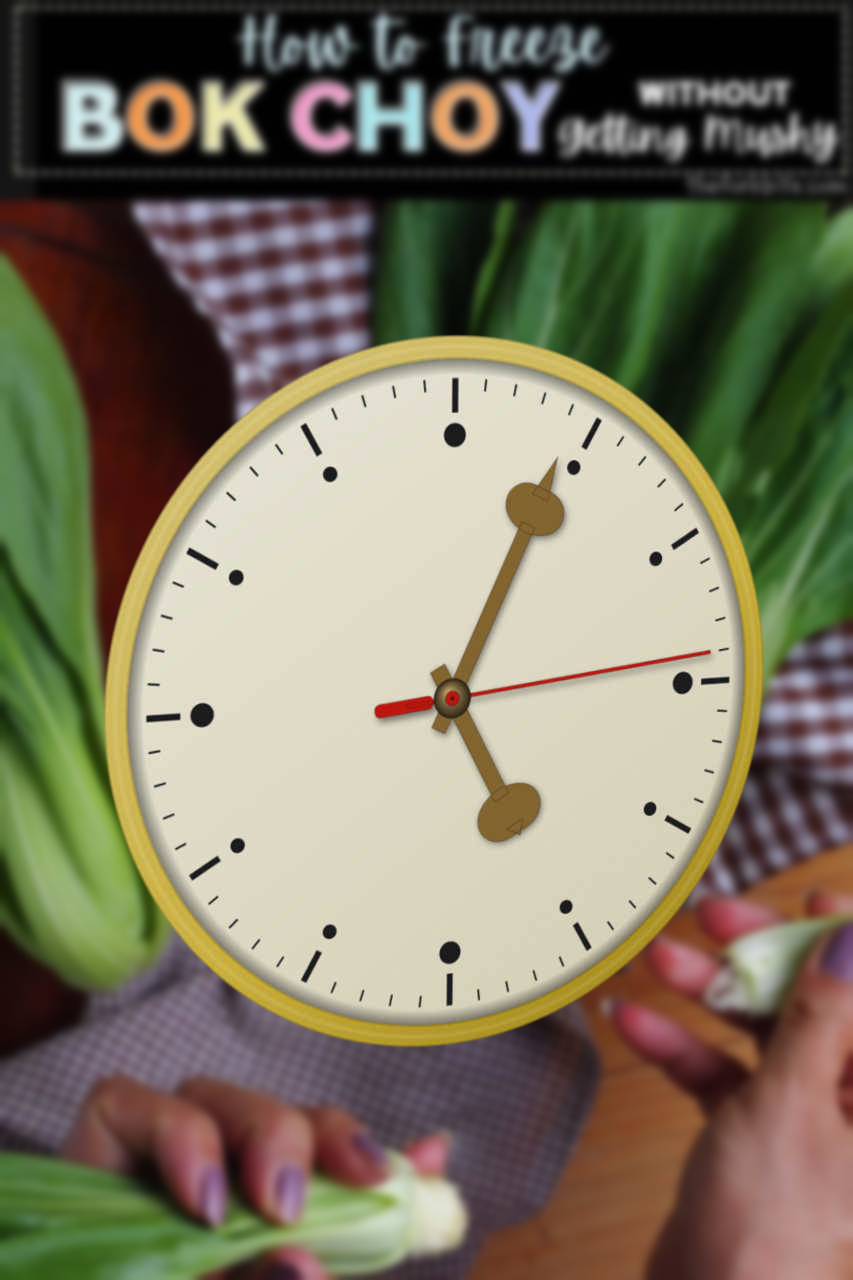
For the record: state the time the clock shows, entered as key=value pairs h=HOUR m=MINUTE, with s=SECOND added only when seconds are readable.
h=5 m=4 s=14
